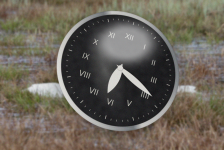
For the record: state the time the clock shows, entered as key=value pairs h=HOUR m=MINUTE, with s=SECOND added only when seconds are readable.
h=6 m=19
